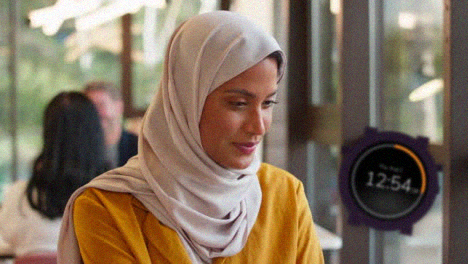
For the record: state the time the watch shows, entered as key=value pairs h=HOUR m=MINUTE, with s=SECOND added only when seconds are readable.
h=12 m=54
